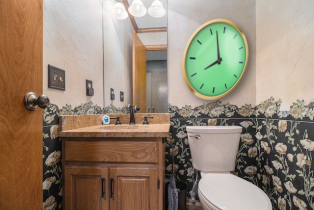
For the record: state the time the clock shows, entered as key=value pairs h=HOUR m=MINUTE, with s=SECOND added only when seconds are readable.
h=7 m=57
